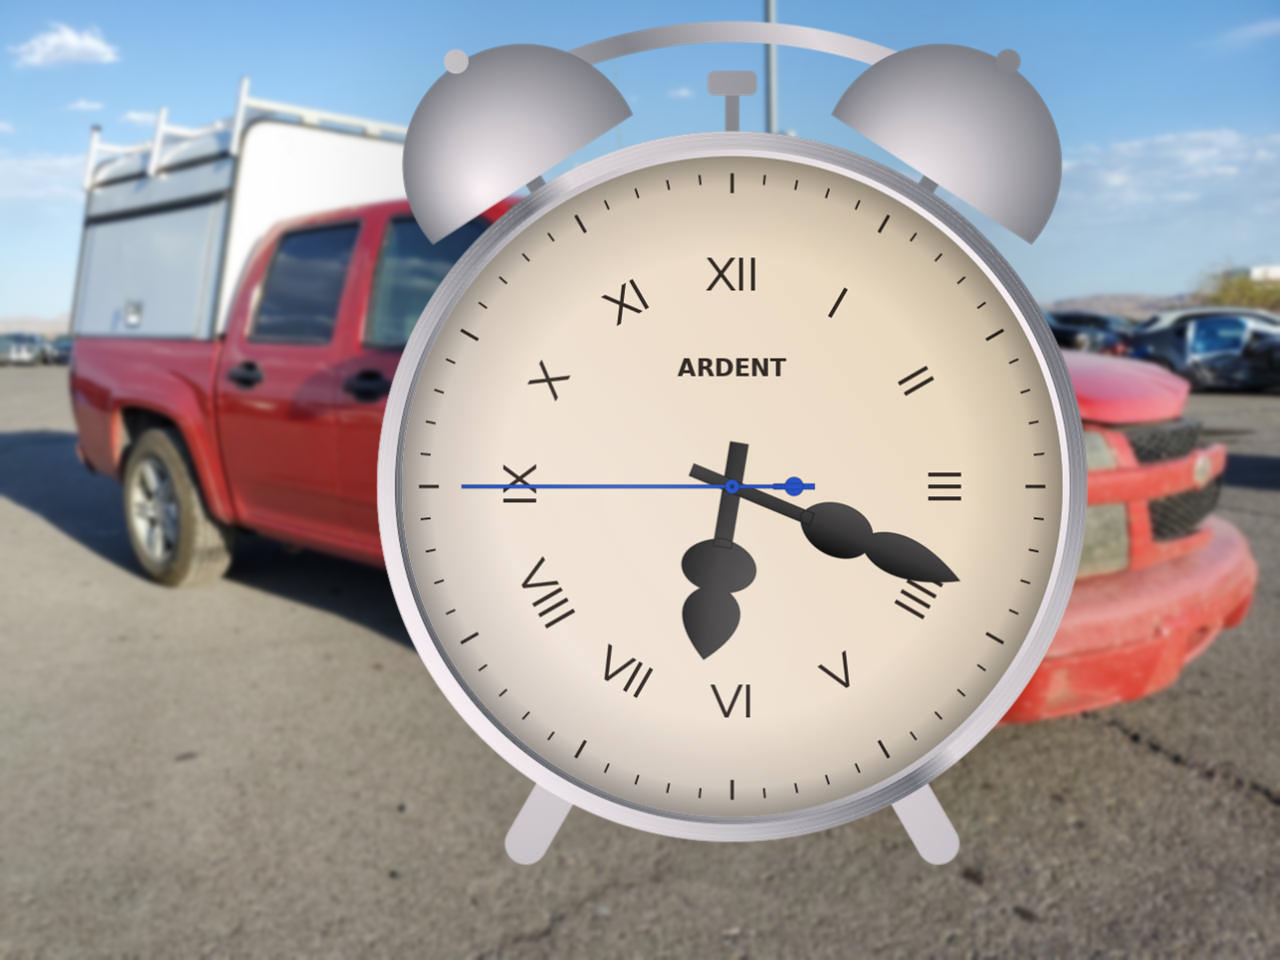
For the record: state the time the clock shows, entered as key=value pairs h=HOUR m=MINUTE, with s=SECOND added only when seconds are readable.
h=6 m=18 s=45
